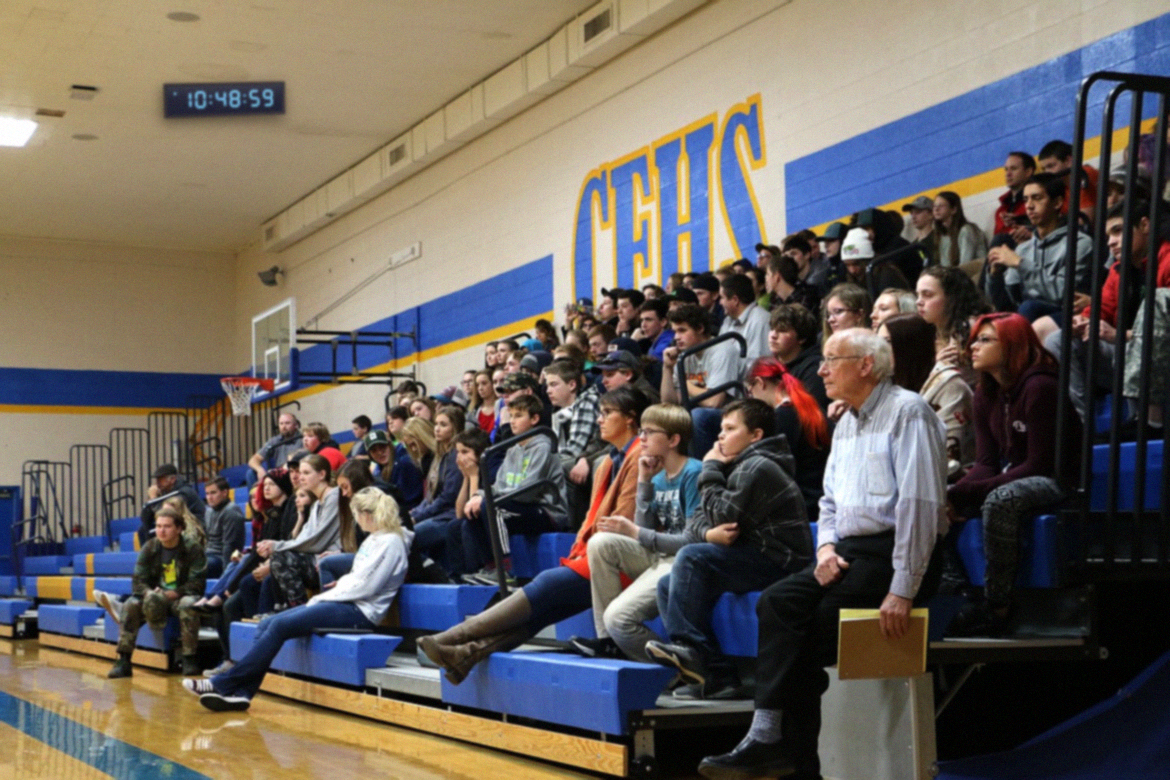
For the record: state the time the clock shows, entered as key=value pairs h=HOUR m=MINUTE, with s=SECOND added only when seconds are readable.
h=10 m=48 s=59
